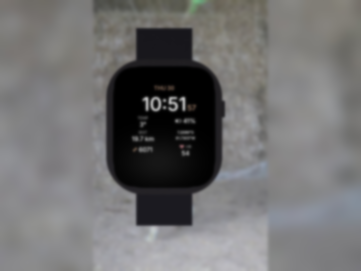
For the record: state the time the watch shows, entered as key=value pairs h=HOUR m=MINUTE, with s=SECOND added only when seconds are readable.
h=10 m=51
